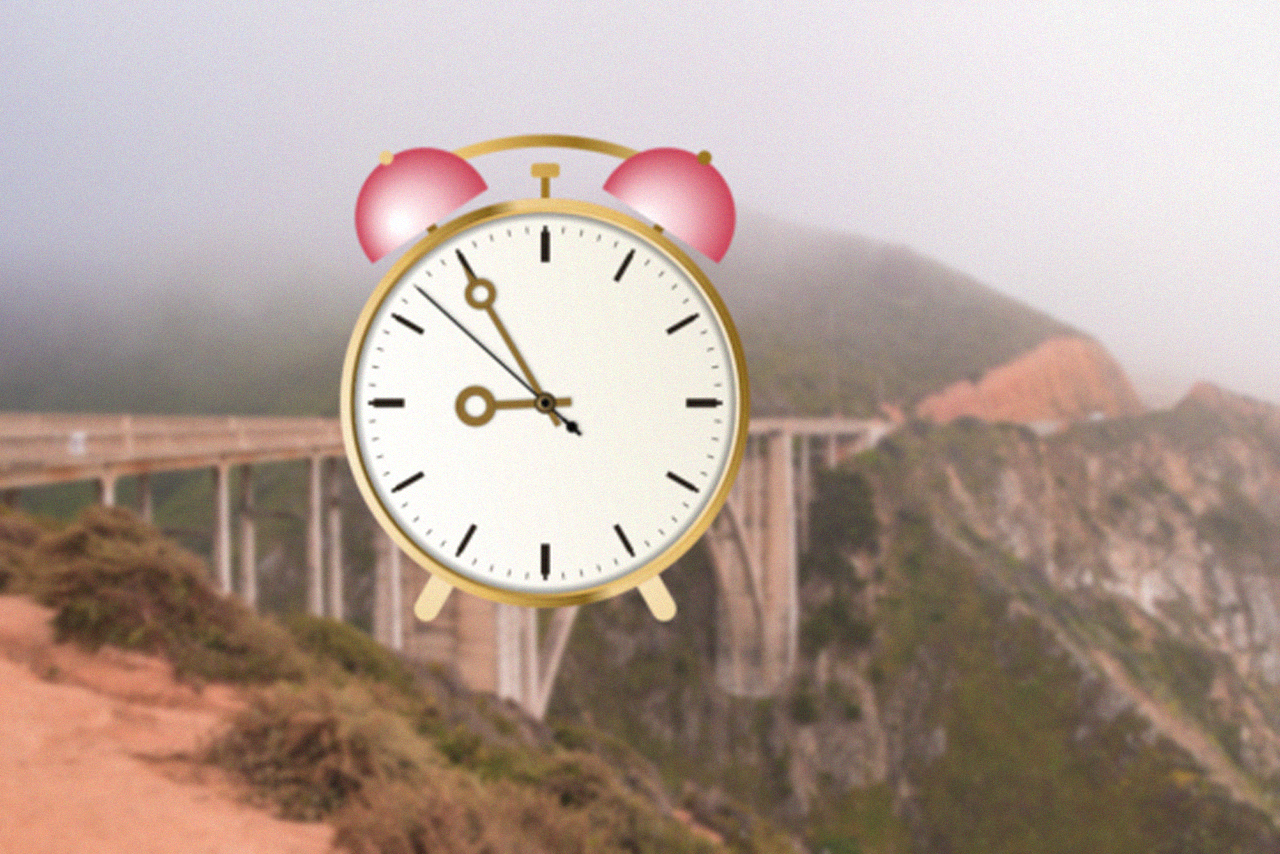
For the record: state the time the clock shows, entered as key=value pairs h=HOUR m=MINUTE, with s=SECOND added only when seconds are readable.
h=8 m=54 s=52
